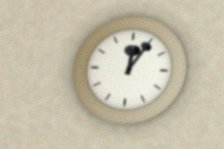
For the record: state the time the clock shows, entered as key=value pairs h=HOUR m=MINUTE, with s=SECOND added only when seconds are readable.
h=12 m=5
